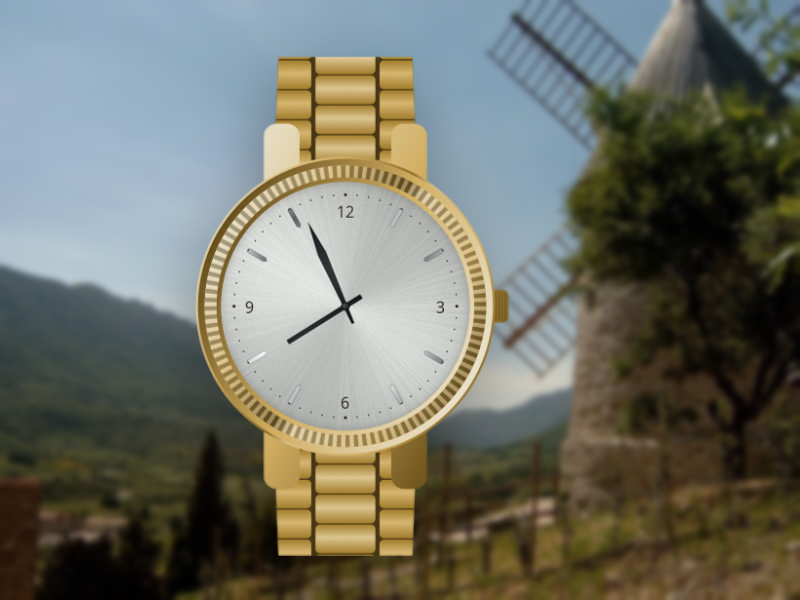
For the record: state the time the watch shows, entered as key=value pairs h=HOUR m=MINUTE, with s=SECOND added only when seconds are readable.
h=7 m=56
